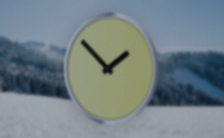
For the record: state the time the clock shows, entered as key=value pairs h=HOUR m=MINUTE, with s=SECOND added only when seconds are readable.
h=1 m=52
